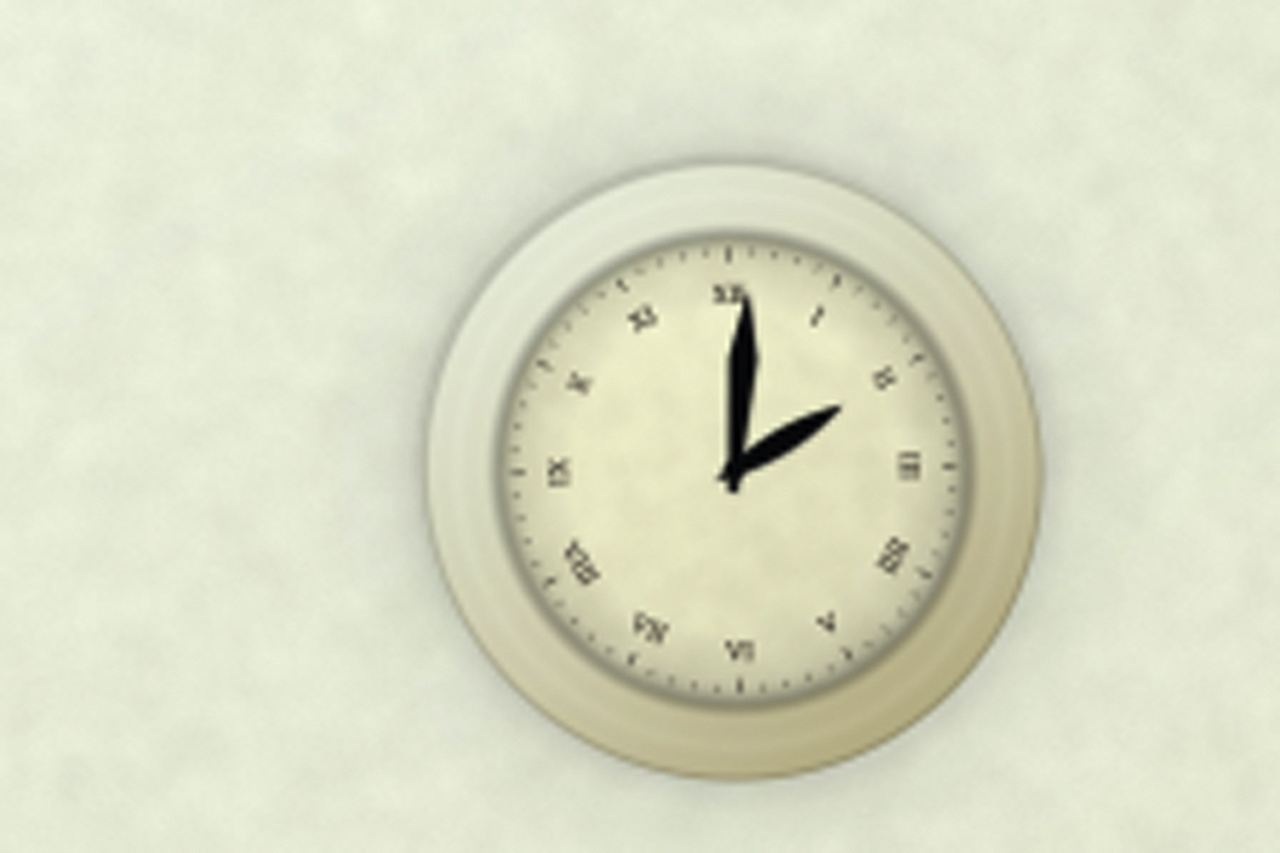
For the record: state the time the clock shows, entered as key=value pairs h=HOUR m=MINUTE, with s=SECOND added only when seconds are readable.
h=2 m=1
